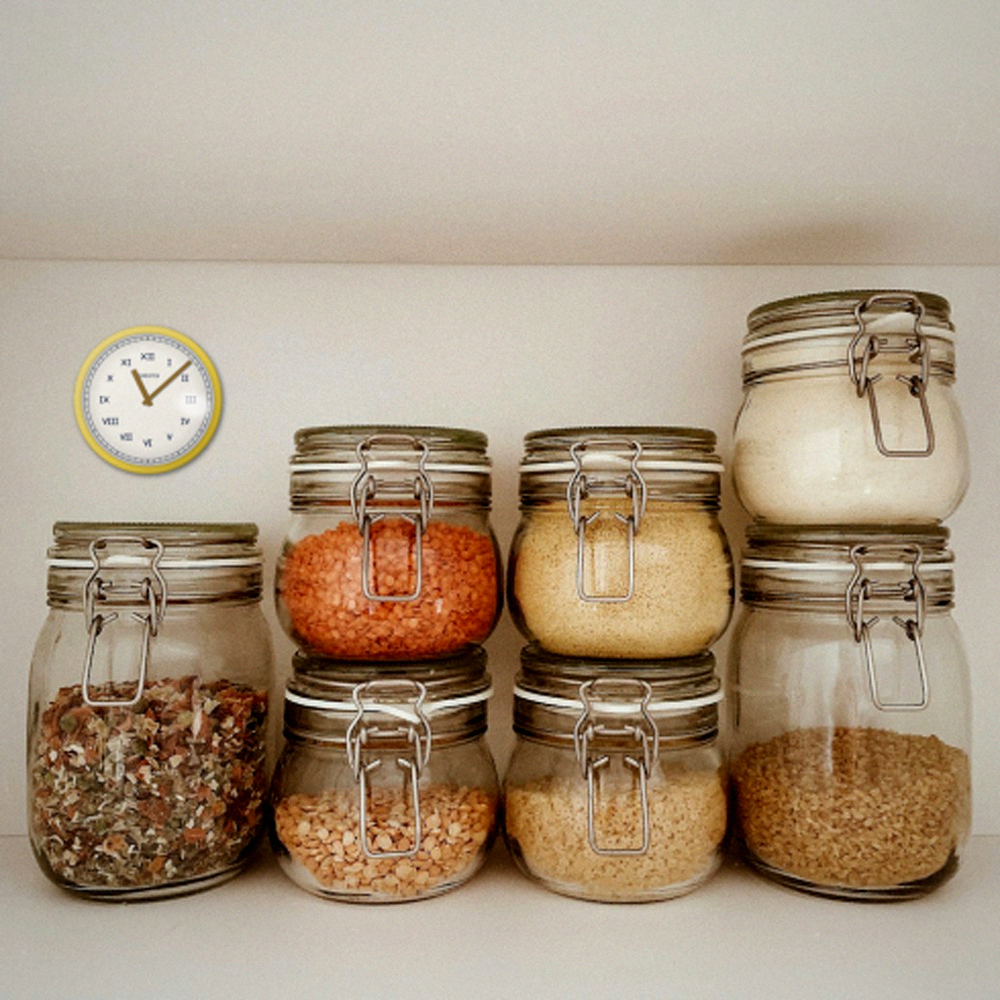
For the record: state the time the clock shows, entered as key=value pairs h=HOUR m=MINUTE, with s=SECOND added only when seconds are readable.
h=11 m=8
